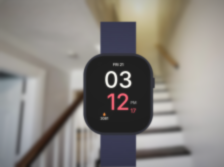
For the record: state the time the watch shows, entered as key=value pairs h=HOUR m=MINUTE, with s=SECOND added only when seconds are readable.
h=3 m=12
